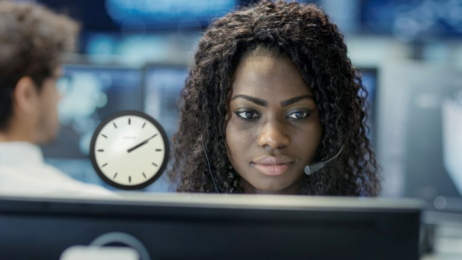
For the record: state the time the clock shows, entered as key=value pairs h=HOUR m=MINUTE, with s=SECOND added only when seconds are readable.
h=2 m=10
